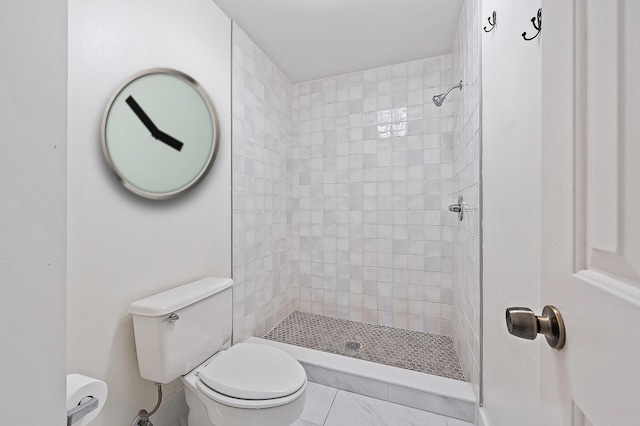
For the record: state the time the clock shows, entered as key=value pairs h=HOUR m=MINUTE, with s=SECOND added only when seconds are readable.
h=3 m=53
